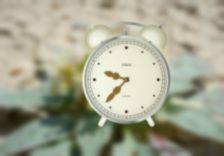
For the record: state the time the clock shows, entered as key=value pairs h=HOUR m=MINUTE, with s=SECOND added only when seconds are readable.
h=9 m=37
